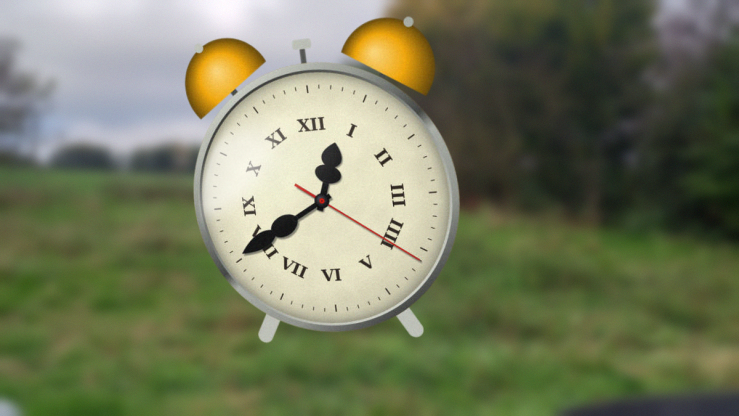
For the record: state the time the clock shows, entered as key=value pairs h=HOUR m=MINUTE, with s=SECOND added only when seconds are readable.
h=12 m=40 s=21
